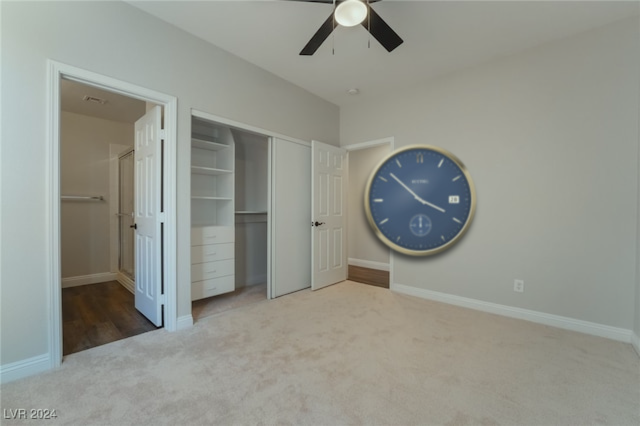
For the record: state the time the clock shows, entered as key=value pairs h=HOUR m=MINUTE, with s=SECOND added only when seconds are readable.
h=3 m=52
